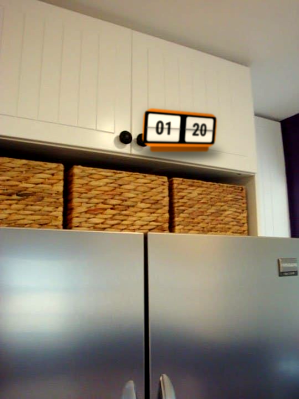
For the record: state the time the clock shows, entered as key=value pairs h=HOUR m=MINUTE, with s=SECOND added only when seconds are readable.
h=1 m=20
